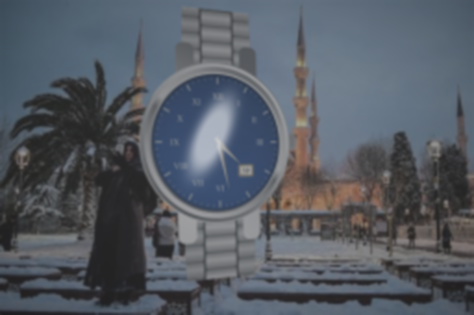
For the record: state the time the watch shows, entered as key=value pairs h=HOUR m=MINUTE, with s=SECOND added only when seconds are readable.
h=4 m=28
